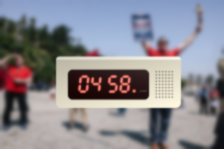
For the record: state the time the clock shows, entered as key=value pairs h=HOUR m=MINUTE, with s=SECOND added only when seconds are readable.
h=4 m=58
